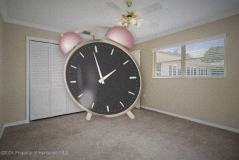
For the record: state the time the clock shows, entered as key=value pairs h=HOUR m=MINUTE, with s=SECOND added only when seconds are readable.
h=1 m=59
